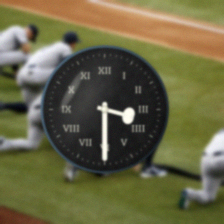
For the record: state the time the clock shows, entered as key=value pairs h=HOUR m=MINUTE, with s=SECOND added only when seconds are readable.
h=3 m=30
